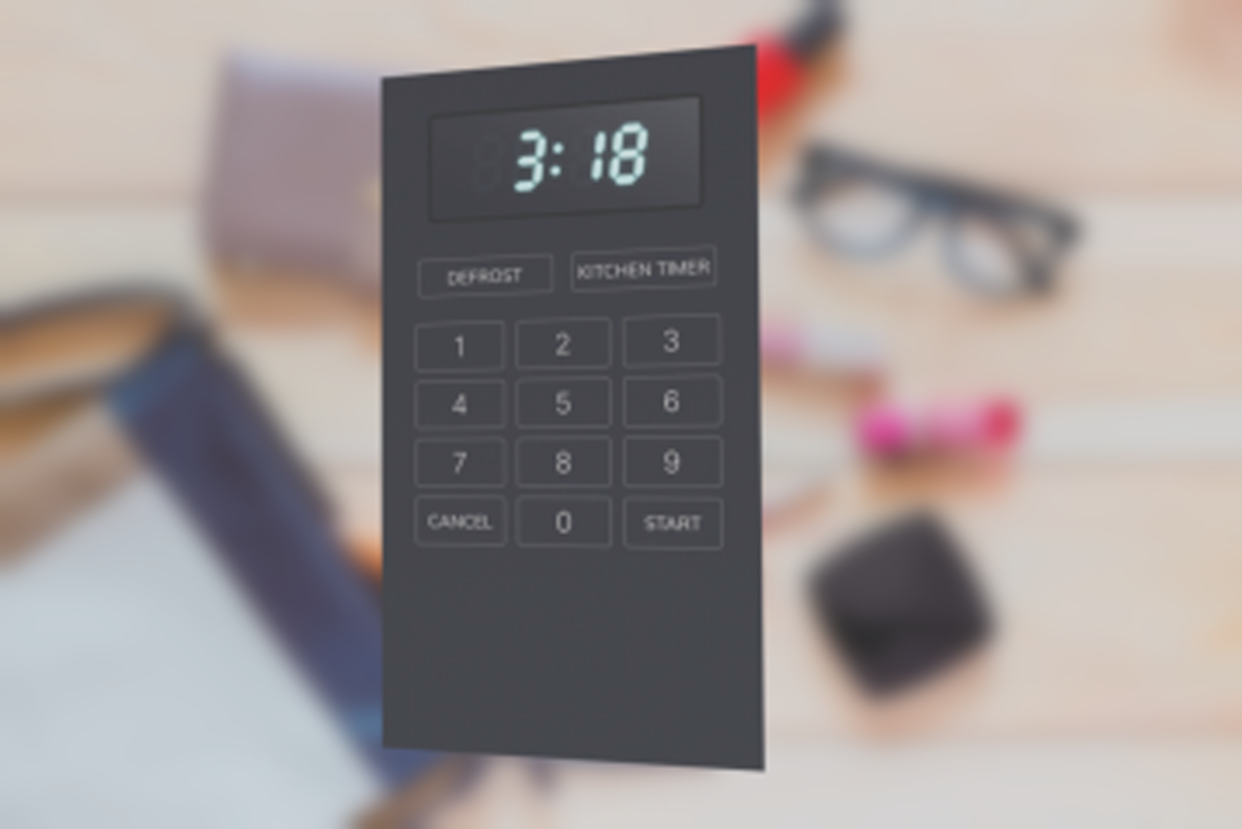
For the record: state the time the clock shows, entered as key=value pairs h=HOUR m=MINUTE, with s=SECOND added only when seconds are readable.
h=3 m=18
